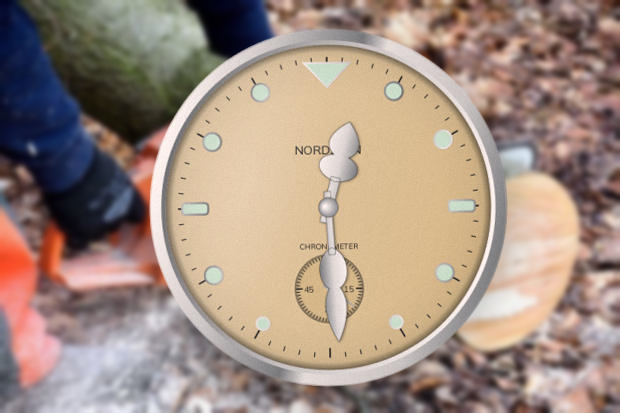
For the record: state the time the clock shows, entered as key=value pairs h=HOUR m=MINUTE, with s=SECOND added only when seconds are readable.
h=12 m=29 s=21
